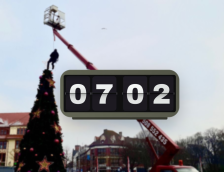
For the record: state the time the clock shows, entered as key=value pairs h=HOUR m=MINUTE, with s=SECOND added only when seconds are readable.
h=7 m=2
